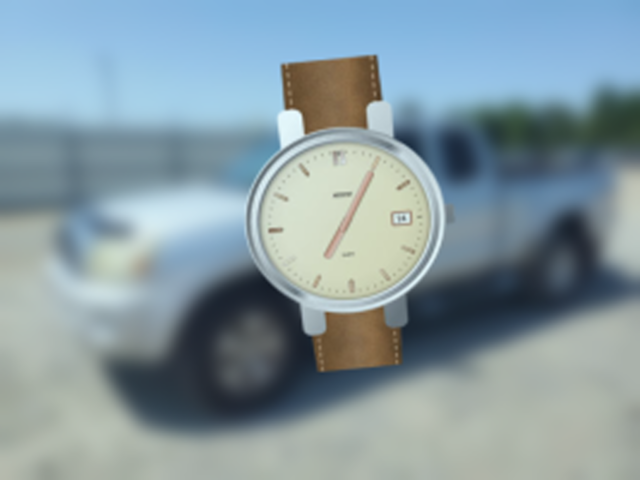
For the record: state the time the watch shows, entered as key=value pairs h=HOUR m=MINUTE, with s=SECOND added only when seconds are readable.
h=7 m=5
